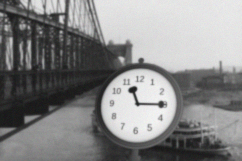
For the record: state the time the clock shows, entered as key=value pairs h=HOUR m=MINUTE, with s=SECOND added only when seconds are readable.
h=11 m=15
